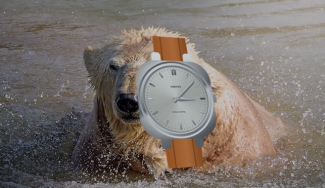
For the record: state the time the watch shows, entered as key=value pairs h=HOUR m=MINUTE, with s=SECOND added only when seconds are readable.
h=3 m=8
